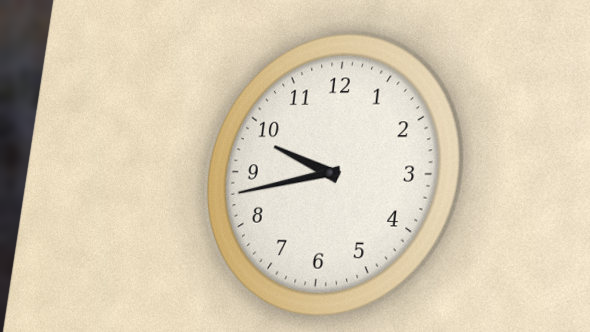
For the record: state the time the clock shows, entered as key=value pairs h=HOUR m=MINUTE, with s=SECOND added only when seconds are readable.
h=9 m=43
